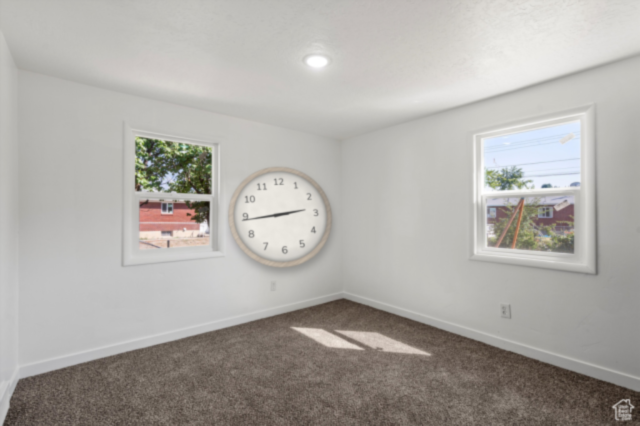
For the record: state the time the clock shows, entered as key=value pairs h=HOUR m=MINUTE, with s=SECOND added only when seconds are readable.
h=2 m=44
